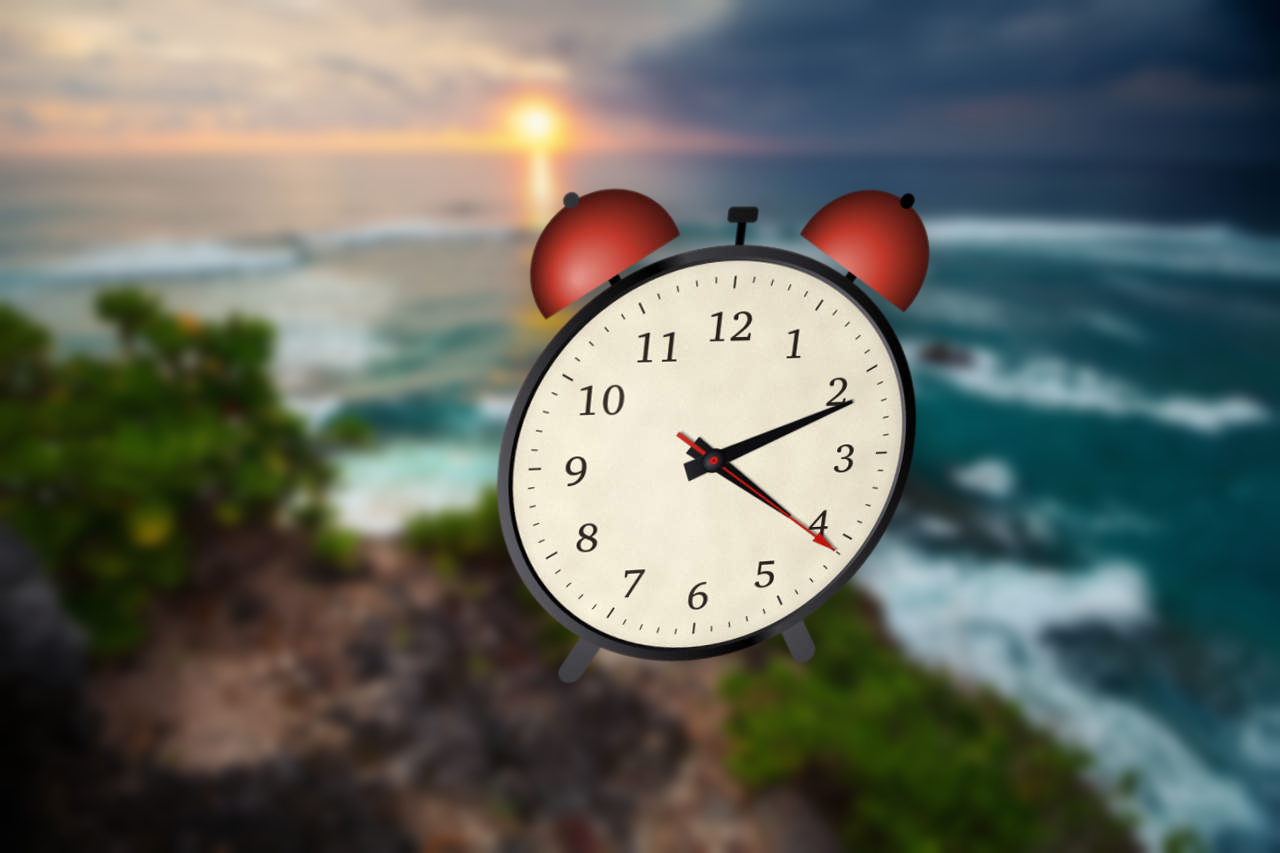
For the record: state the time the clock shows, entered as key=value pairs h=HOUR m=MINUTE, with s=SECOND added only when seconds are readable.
h=4 m=11 s=21
